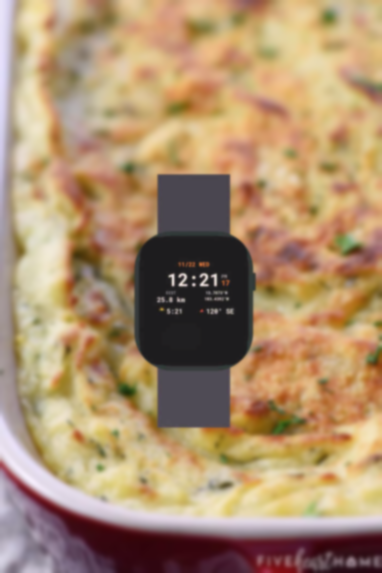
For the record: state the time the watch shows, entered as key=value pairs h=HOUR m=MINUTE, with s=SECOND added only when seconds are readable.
h=12 m=21
